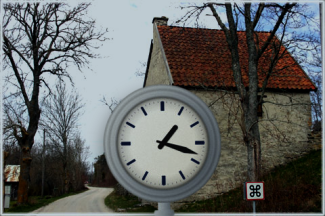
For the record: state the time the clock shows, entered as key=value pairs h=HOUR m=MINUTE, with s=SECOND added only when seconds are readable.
h=1 m=18
